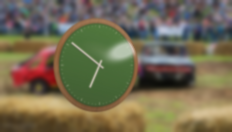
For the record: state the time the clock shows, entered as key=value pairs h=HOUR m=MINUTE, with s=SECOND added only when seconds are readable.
h=6 m=51
